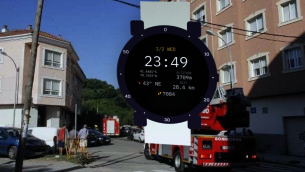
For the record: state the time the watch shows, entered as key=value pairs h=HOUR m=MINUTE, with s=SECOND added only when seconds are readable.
h=23 m=49
